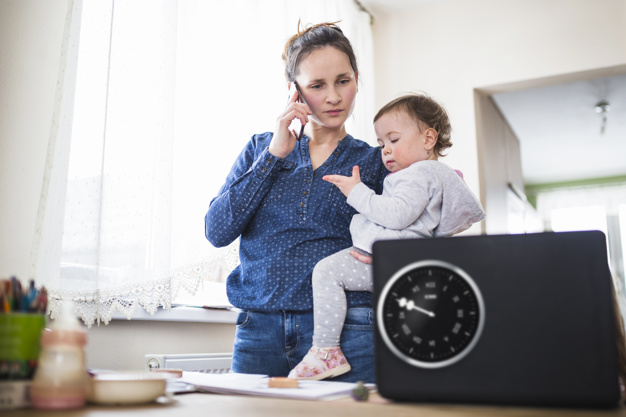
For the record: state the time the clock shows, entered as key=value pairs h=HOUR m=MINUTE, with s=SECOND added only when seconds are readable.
h=9 m=49
